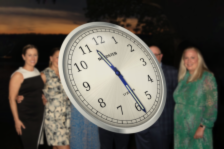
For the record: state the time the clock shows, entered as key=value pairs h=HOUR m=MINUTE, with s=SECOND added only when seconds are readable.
h=11 m=29
